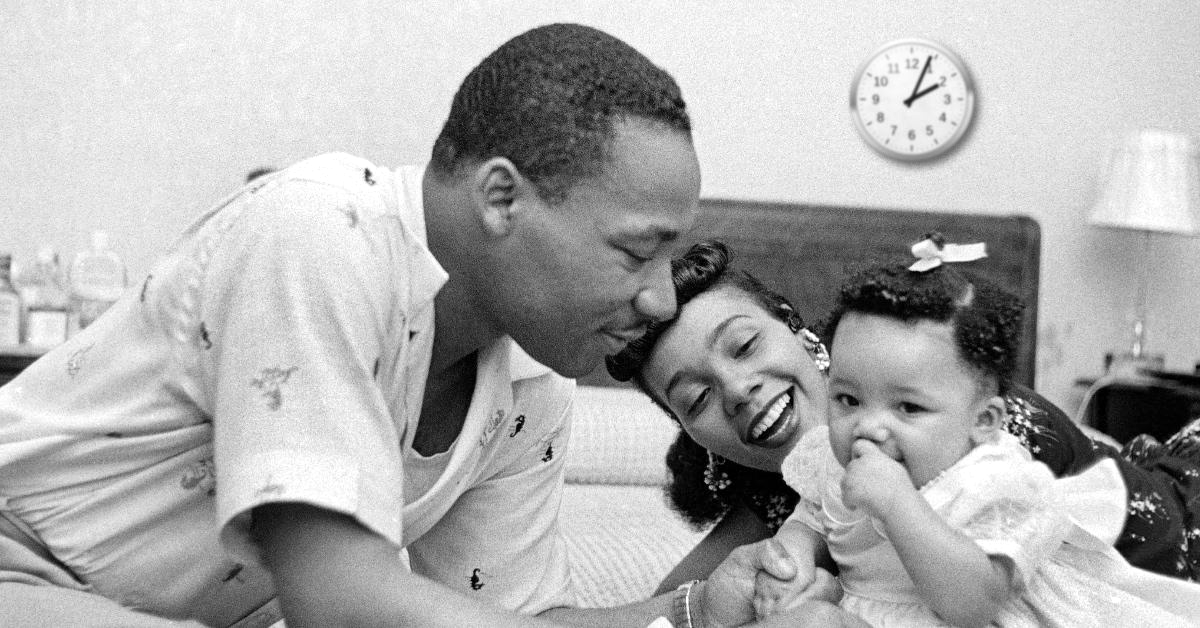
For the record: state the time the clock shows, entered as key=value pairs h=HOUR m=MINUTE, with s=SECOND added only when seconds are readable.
h=2 m=4
